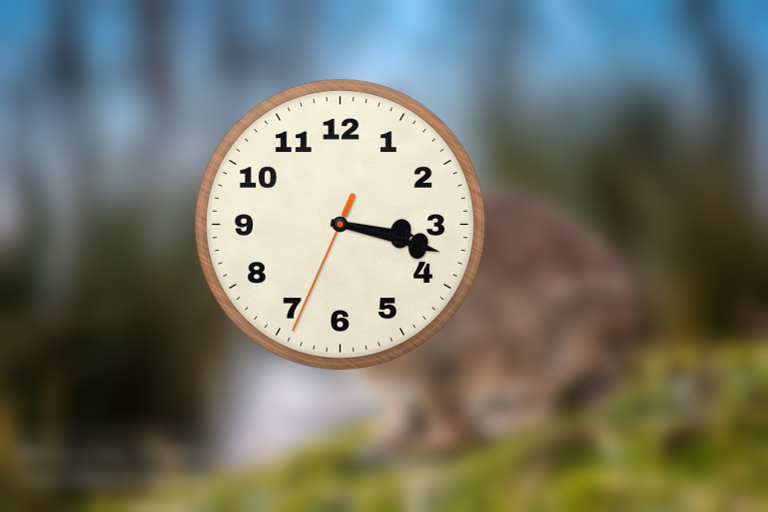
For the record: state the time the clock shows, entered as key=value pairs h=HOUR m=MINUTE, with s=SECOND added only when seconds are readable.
h=3 m=17 s=34
